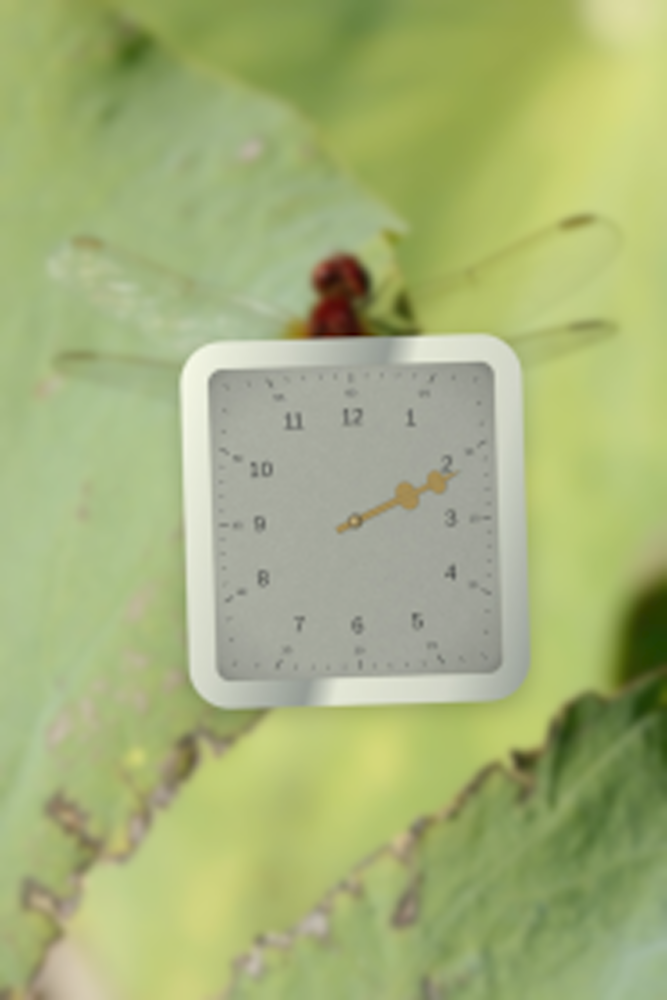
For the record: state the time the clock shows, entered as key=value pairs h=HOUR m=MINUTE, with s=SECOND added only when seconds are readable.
h=2 m=11
